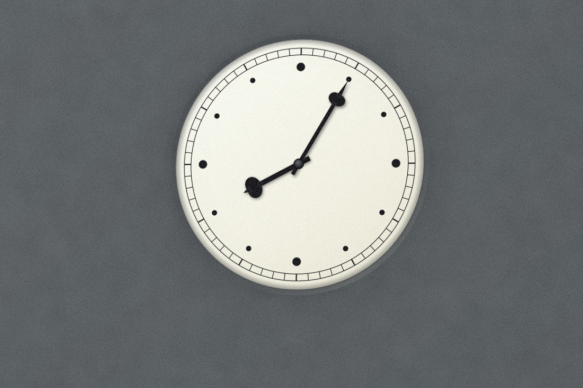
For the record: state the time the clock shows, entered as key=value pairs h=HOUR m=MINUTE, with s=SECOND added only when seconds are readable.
h=8 m=5
